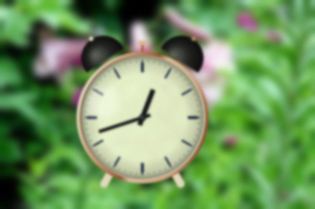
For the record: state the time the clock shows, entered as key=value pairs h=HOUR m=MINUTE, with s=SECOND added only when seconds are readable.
h=12 m=42
